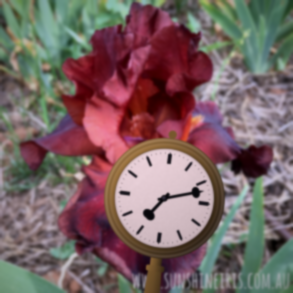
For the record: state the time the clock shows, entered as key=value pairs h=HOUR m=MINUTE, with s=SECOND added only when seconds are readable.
h=7 m=12
